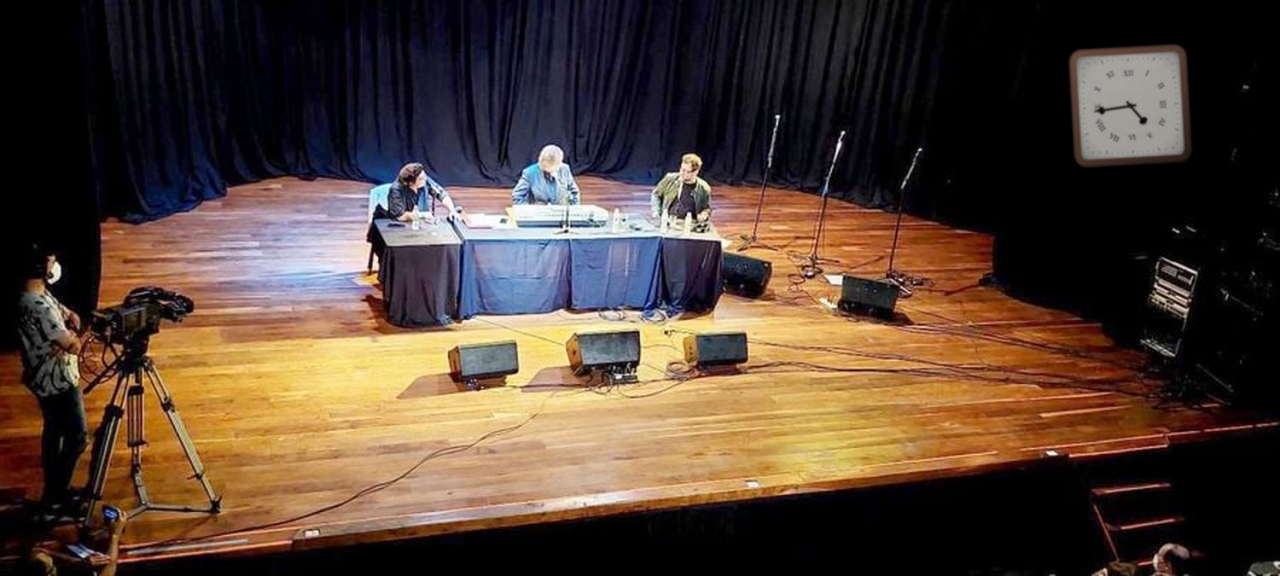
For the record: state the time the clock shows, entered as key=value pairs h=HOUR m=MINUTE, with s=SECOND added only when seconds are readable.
h=4 m=44
